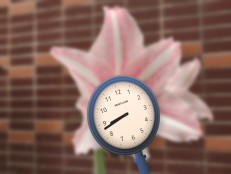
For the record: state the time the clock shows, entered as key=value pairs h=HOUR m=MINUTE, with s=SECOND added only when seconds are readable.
h=8 m=43
